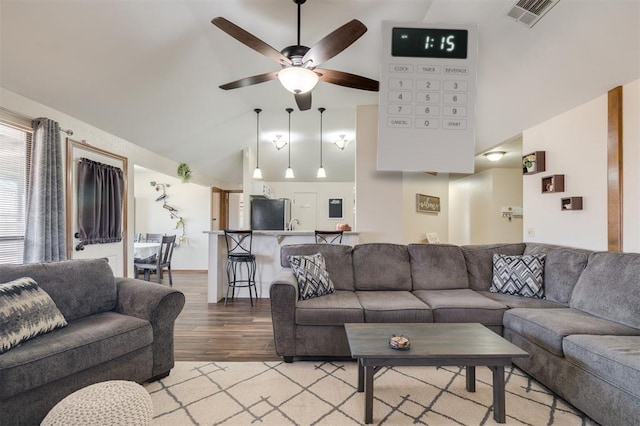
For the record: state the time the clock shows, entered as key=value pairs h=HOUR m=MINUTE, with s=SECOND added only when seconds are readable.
h=1 m=15
